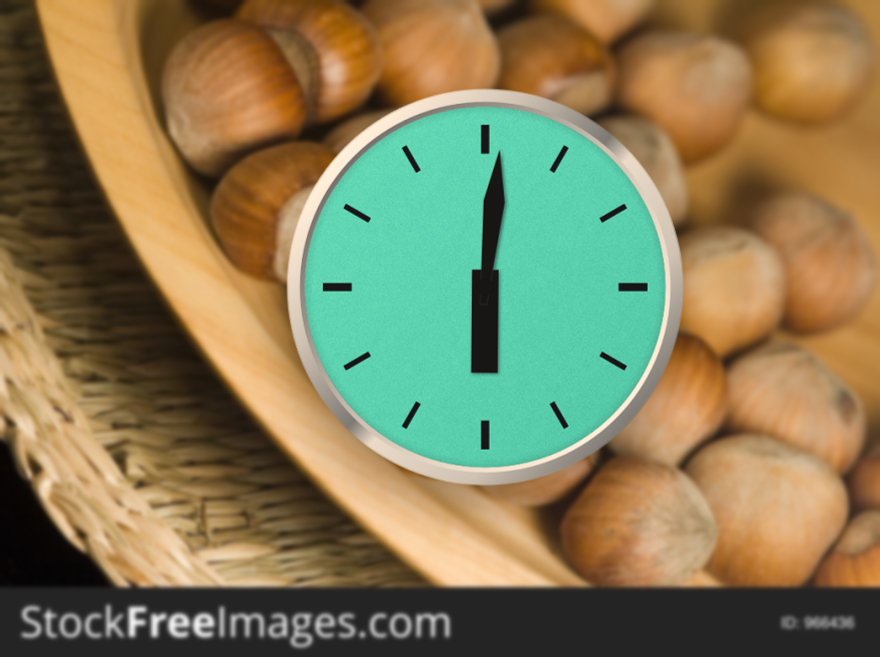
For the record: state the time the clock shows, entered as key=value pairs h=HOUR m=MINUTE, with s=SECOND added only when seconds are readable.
h=6 m=1
